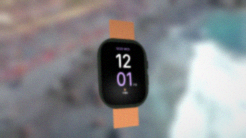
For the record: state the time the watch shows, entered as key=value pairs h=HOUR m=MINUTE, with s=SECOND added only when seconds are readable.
h=12 m=1
